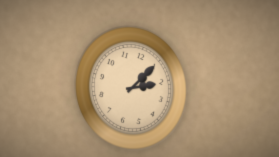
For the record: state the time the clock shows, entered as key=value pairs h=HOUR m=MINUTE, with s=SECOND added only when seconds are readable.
h=2 m=5
